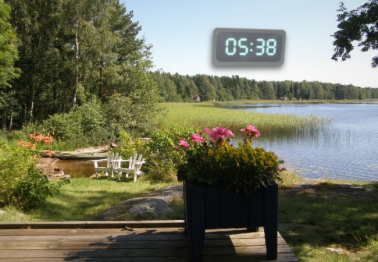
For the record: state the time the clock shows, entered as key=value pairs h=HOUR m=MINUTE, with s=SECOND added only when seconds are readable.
h=5 m=38
